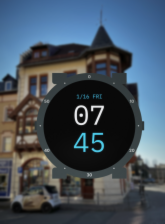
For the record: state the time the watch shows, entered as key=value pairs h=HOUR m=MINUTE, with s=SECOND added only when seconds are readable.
h=7 m=45
